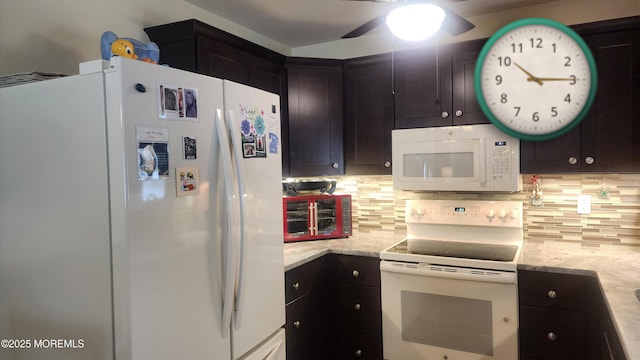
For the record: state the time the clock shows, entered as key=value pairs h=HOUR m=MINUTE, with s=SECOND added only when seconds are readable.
h=10 m=15
